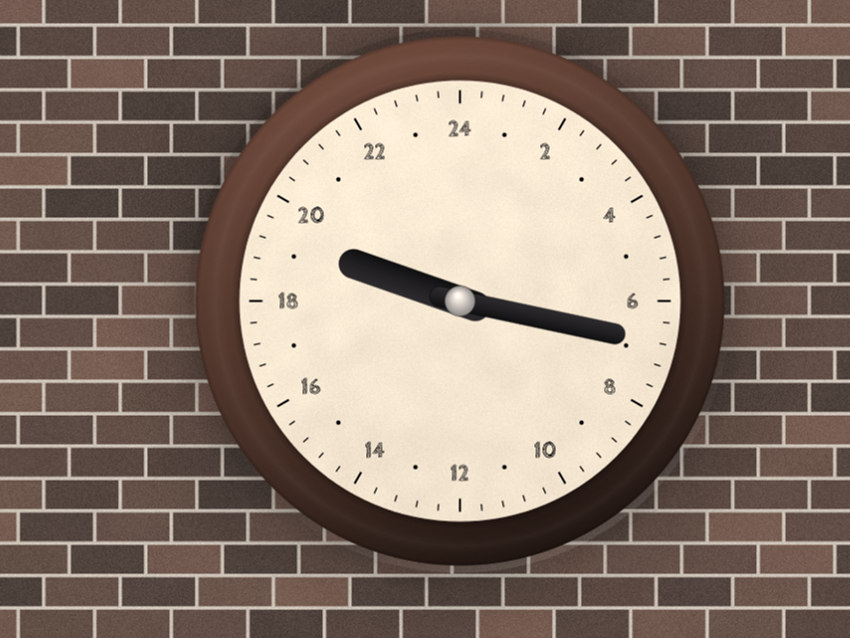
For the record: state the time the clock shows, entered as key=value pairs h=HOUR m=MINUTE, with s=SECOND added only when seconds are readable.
h=19 m=17
